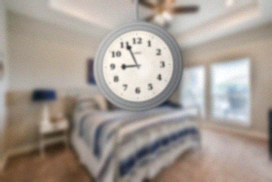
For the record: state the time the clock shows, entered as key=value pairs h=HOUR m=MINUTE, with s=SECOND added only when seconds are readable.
h=8 m=56
